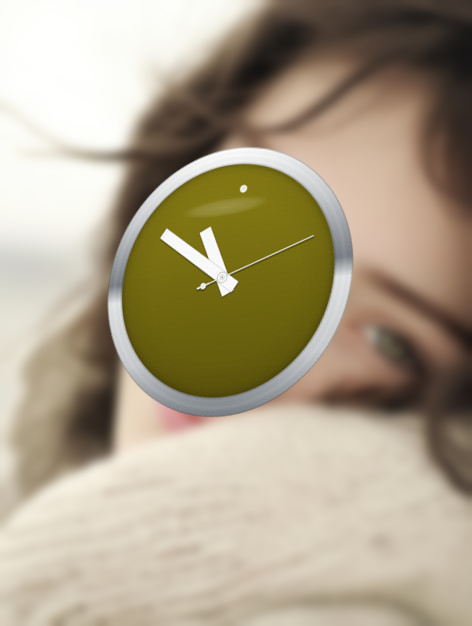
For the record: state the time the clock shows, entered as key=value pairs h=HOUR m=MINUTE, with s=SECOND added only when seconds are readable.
h=10 m=49 s=10
